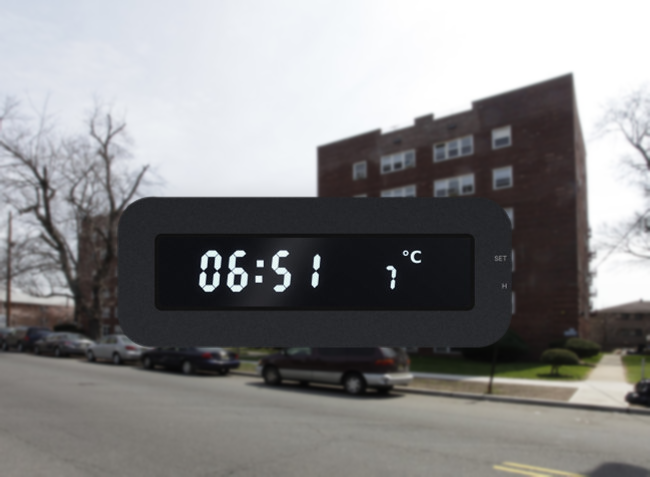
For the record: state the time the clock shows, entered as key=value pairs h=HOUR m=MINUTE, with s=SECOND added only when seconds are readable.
h=6 m=51
